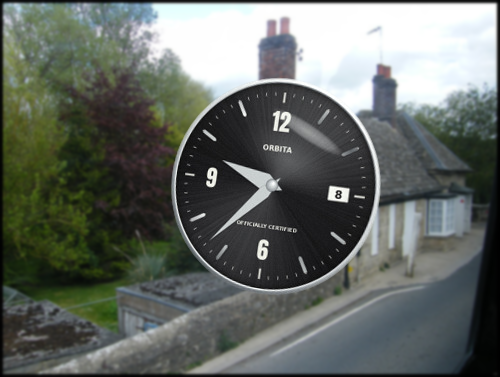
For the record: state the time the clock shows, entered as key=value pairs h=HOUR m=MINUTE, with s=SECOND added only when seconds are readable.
h=9 m=37
